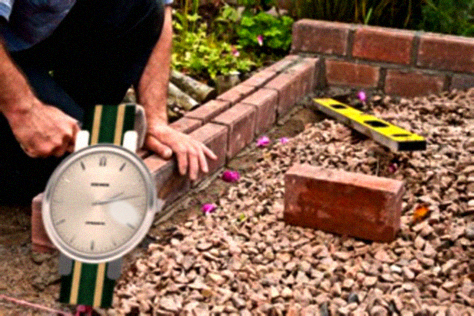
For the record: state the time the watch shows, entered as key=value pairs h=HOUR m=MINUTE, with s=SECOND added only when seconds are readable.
h=2 m=13
